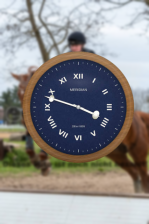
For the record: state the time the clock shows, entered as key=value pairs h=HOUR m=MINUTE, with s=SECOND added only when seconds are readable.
h=3 m=48
